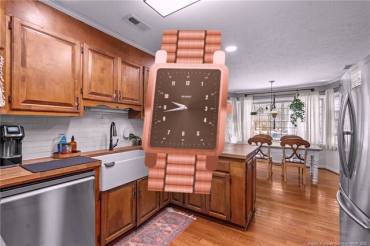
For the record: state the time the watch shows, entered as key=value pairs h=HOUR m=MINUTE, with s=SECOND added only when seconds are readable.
h=9 m=43
